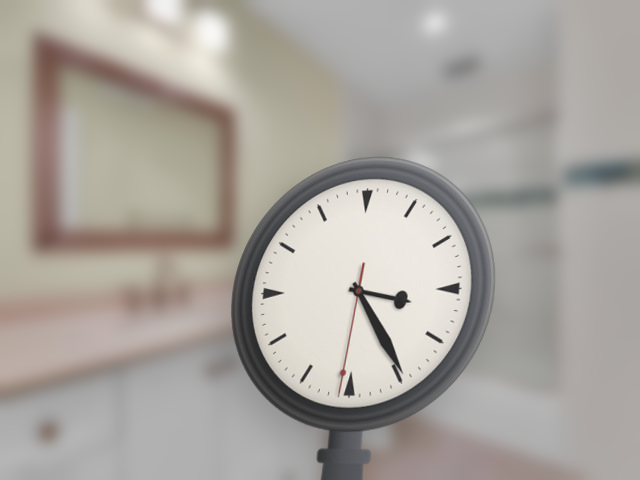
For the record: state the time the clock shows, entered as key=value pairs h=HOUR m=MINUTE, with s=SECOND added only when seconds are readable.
h=3 m=24 s=31
